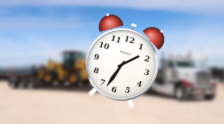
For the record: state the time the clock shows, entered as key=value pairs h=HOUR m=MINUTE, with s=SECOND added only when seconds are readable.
h=1 m=33
